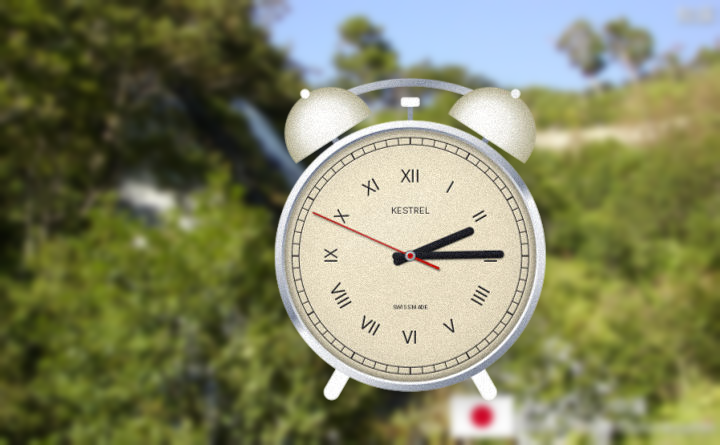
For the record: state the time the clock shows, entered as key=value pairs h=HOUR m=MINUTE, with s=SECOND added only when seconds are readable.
h=2 m=14 s=49
